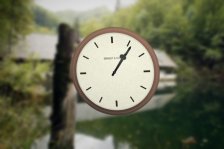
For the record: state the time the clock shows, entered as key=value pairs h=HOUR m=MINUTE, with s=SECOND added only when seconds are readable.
h=1 m=6
